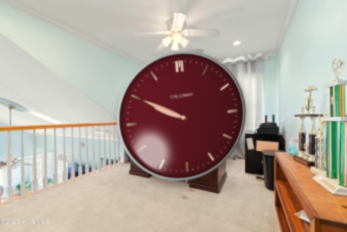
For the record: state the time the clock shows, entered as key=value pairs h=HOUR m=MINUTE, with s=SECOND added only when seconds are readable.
h=9 m=50
